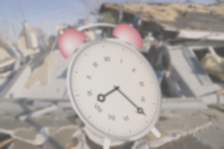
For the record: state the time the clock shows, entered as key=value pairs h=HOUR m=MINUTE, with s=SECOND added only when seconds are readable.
h=8 m=24
